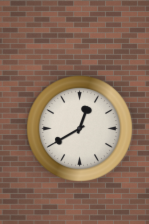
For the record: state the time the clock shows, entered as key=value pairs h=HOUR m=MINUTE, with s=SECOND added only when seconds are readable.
h=12 m=40
